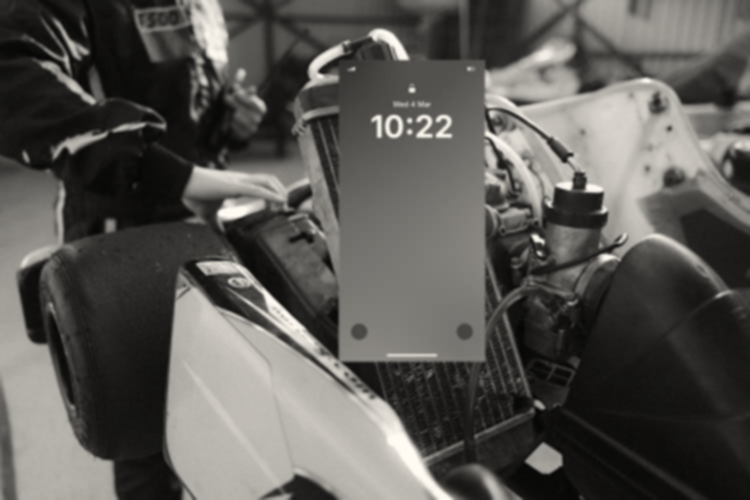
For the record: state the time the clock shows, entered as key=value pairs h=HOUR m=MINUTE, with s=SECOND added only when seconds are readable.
h=10 m=22
